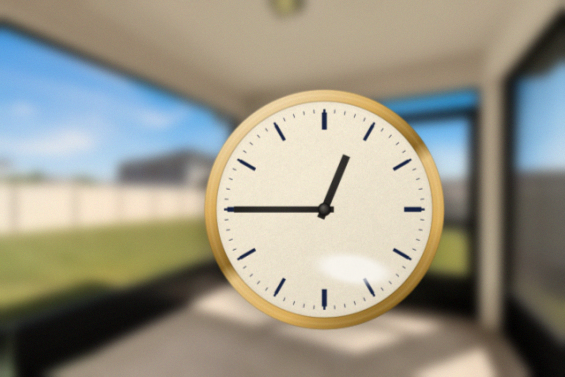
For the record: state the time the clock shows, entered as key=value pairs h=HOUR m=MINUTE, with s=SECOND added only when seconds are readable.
h=12 m=45
